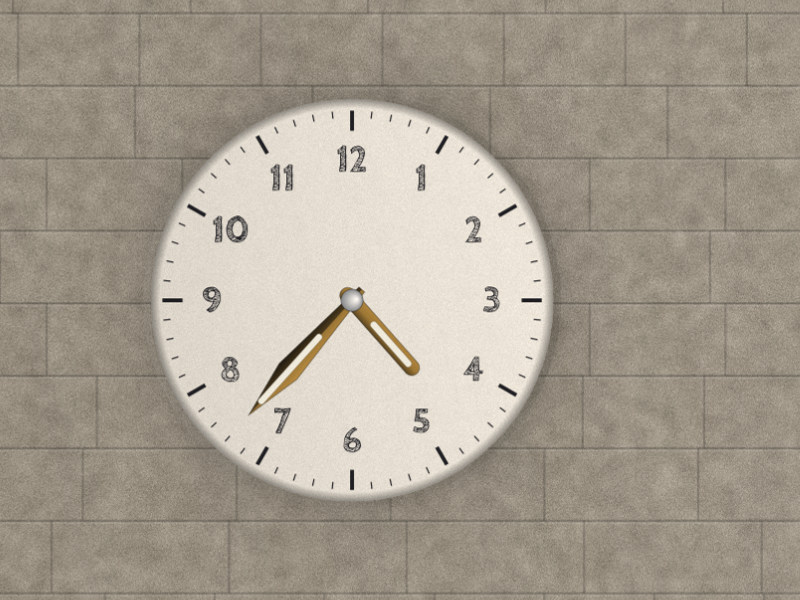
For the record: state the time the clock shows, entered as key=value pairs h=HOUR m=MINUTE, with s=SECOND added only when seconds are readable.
h=4 m=37
